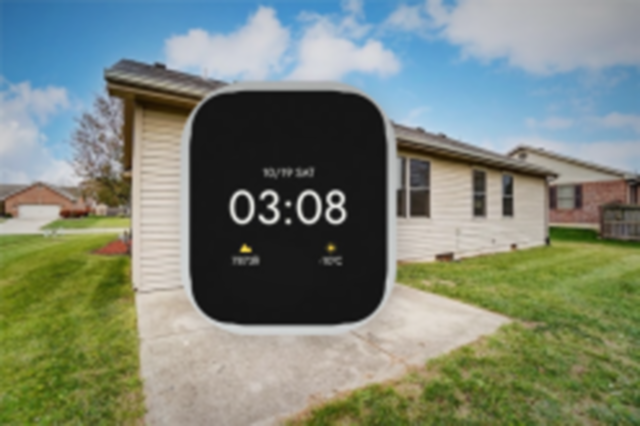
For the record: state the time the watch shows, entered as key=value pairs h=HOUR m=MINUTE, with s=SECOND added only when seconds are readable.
h=3 m=8
